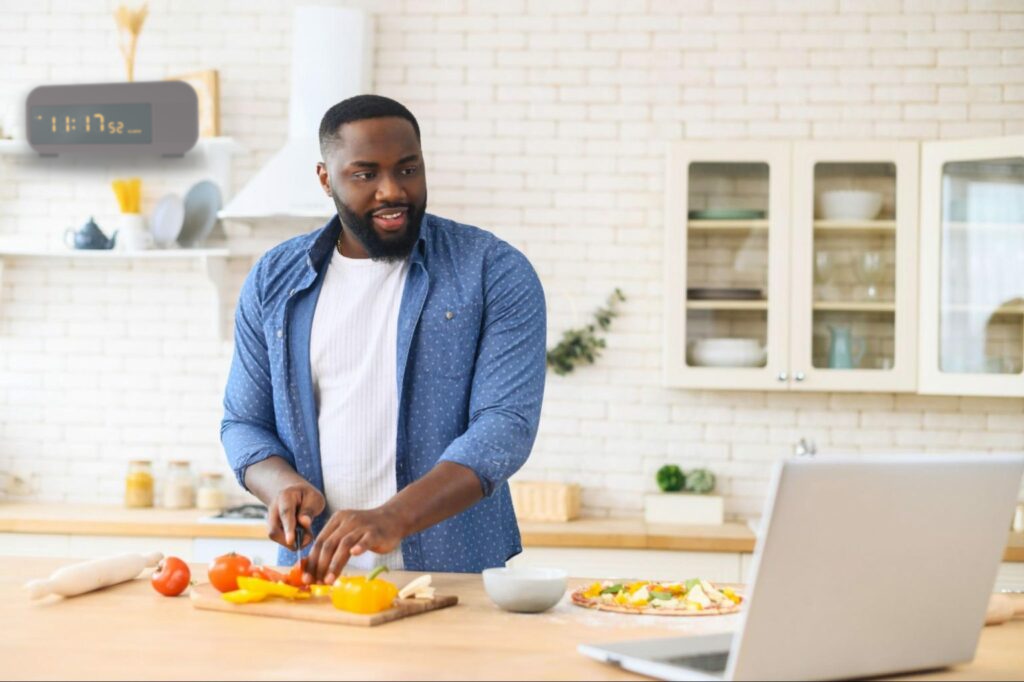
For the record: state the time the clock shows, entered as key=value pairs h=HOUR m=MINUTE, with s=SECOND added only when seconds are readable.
h=11 m=17
